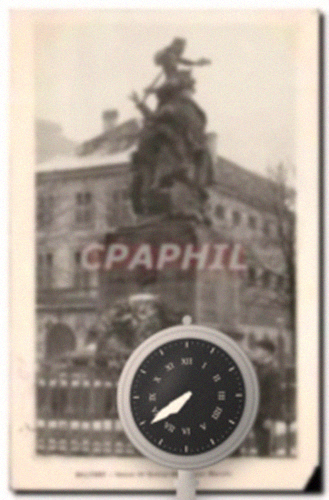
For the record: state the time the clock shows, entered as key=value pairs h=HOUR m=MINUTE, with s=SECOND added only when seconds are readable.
h=7 m=39
